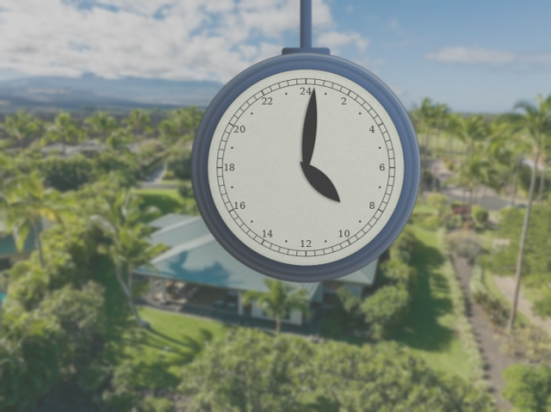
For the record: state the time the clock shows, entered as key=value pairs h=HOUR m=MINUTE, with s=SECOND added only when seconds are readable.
h=9 m=1
